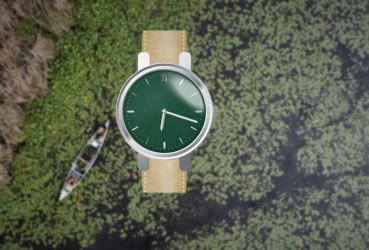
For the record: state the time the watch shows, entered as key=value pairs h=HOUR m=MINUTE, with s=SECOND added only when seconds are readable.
h=6 m=18
